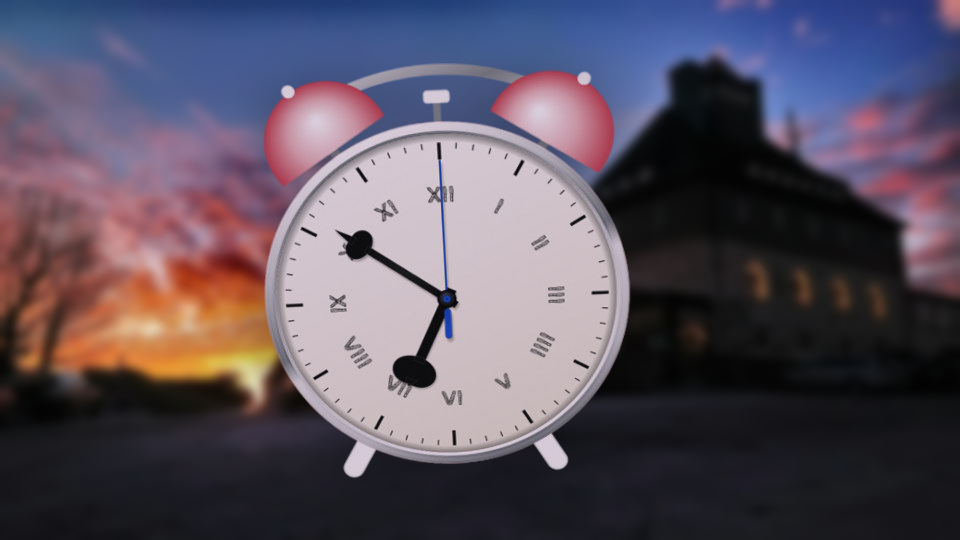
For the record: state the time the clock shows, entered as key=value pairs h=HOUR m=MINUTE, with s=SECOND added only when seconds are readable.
h=6 m=51 s=0
